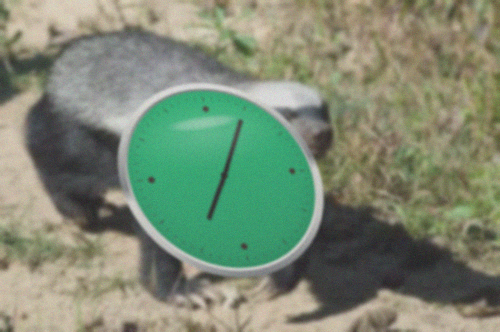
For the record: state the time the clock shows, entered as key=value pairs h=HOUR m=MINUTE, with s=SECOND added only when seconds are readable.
h=7 m=5
